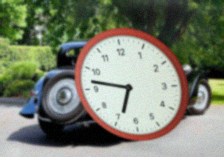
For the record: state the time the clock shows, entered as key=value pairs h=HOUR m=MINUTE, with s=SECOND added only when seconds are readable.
h=6 m=47
